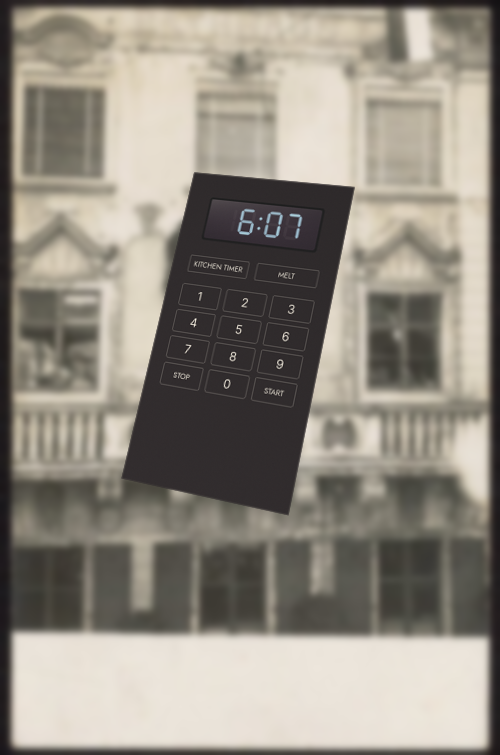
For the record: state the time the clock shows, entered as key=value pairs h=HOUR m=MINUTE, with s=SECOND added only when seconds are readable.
h=6 m=7
